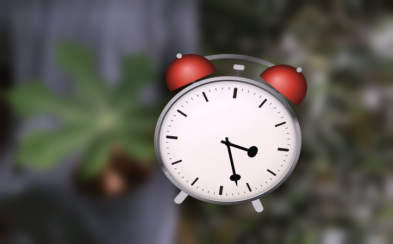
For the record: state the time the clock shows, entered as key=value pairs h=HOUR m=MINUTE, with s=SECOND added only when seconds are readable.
h=3 m=27
